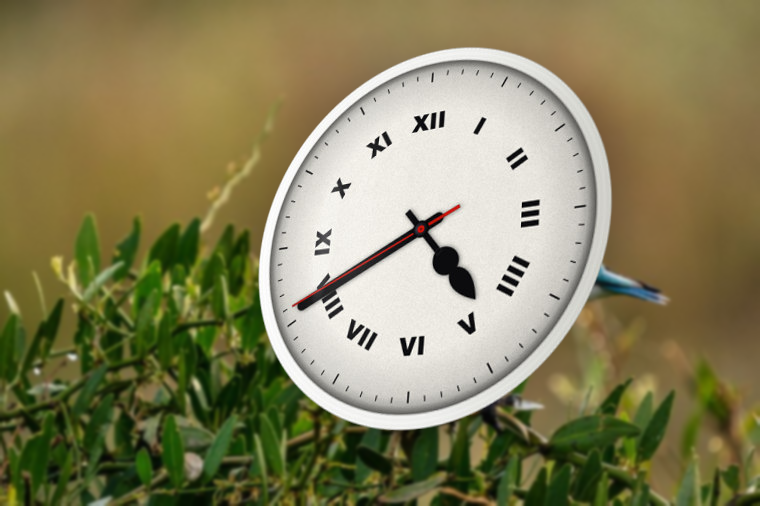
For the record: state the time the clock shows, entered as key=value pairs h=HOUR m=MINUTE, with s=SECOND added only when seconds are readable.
h=4 m=40 s=41
